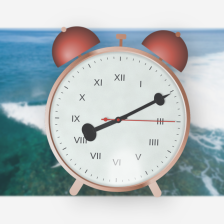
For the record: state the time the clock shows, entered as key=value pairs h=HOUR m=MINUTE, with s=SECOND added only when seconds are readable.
h=8 m=10 s=15
